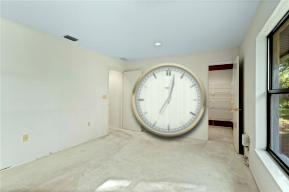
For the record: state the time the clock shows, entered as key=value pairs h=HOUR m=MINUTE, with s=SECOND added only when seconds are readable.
h=7 m=2
